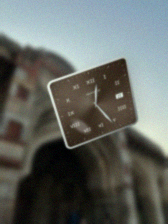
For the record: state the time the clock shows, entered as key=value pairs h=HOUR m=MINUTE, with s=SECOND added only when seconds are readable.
h=12 m=26
